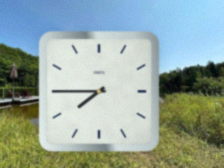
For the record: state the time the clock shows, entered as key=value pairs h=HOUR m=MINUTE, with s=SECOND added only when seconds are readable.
h=7 m=45
